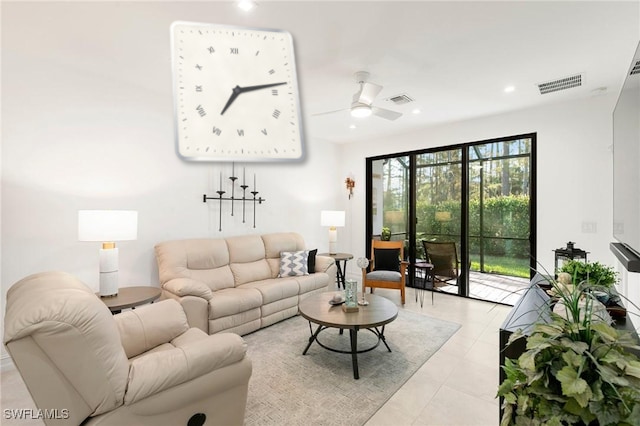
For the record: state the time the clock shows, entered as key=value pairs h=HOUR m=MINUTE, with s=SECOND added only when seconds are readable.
h=7 m=13
